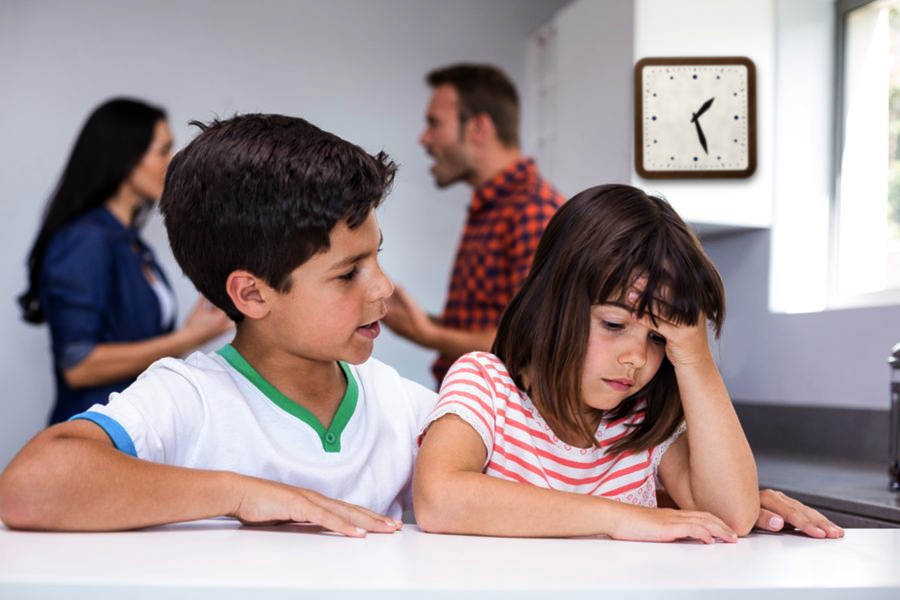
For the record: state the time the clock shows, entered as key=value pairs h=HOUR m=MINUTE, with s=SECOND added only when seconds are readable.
h=1 m=27
